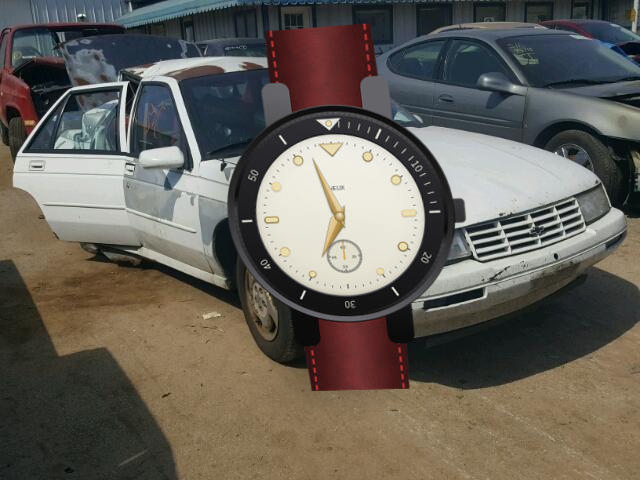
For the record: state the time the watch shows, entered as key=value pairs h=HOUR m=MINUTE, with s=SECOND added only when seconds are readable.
h=6 m=57
